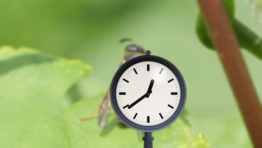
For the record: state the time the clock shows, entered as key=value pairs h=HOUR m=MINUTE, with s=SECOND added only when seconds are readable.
h=12 m=39
